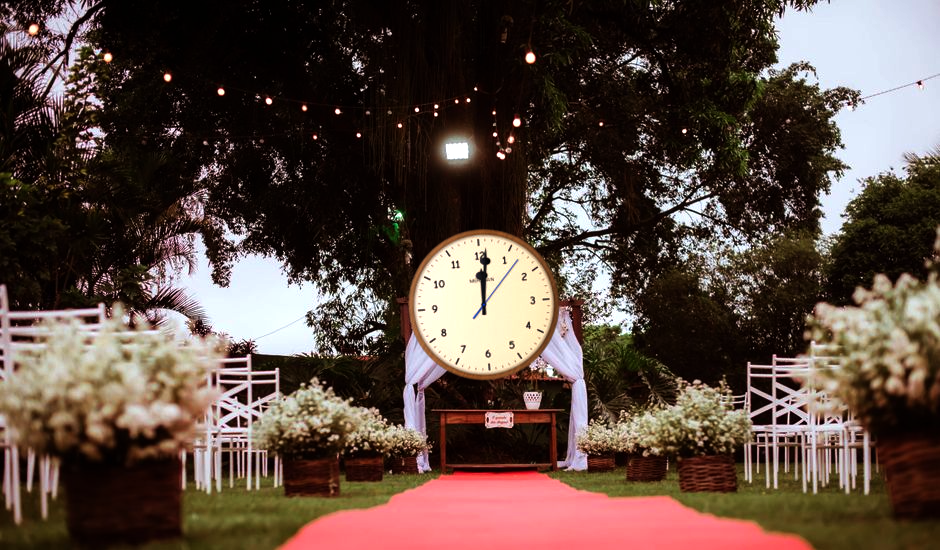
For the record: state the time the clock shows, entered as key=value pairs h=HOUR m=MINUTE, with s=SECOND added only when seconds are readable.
h=12 m=1 s=7
